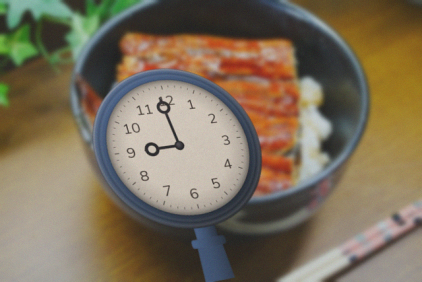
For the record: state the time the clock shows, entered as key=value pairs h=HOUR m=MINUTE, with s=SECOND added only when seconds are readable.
h=8 m=59
